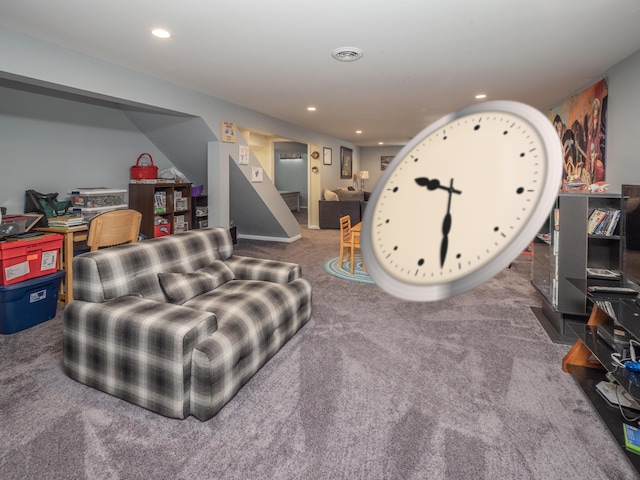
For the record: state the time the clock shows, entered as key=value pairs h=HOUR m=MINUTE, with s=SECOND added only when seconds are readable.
h=9 m=27
